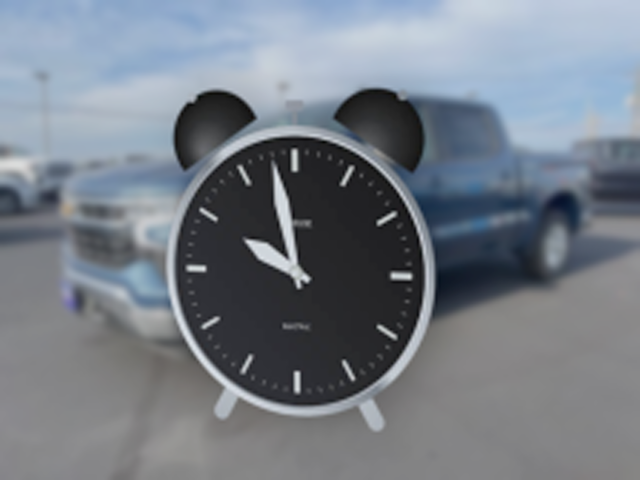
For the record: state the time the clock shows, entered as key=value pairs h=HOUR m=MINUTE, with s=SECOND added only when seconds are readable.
h=9 m=58
